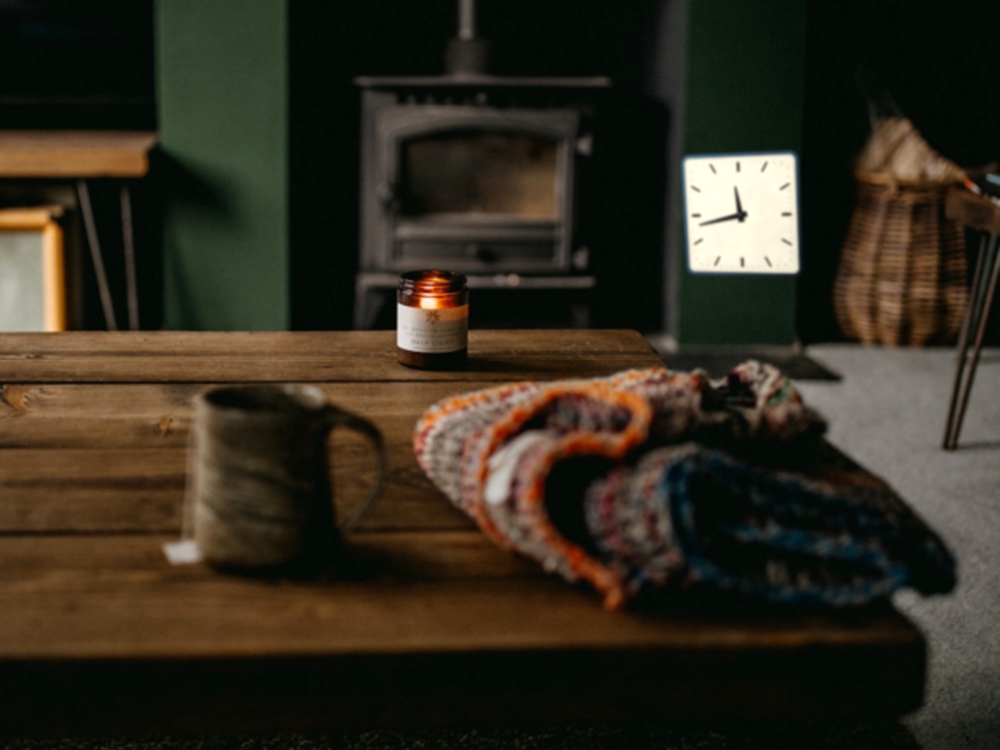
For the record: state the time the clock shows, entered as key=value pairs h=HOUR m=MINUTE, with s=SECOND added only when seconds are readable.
h=11 m=43
